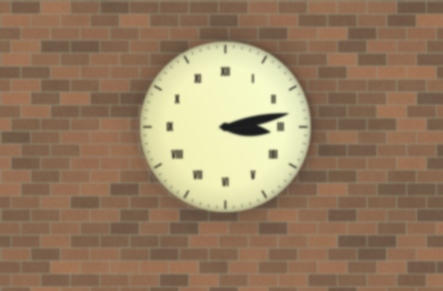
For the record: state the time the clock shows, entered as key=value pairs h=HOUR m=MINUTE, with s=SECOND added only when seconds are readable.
h=3 m=13
